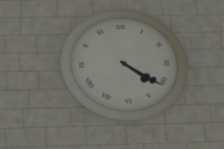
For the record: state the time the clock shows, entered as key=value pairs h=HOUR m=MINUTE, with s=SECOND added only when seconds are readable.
h=4 m=21
